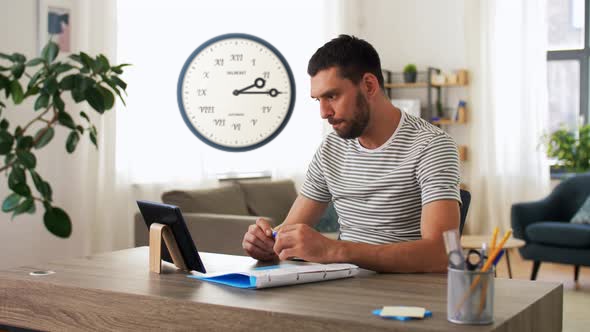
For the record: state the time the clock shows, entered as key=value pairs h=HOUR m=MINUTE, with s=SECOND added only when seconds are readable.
h=2 m=15
